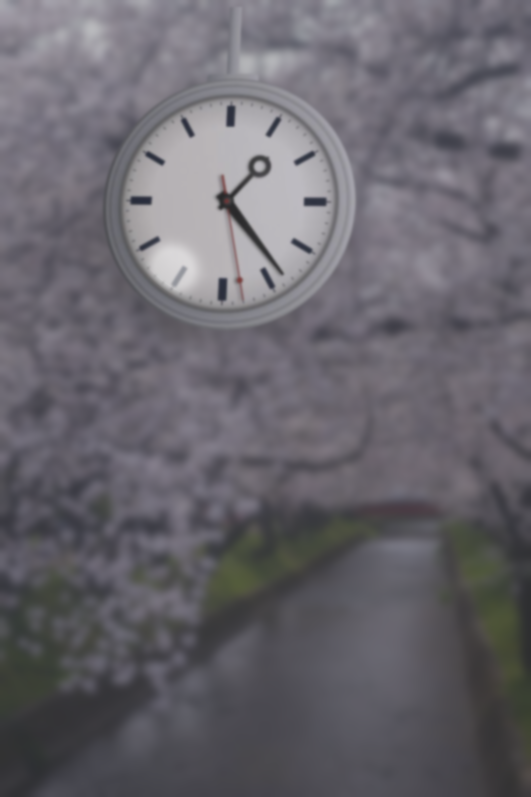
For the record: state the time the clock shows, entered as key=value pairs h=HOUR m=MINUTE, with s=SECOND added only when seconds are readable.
h=1 m=23 s=28
